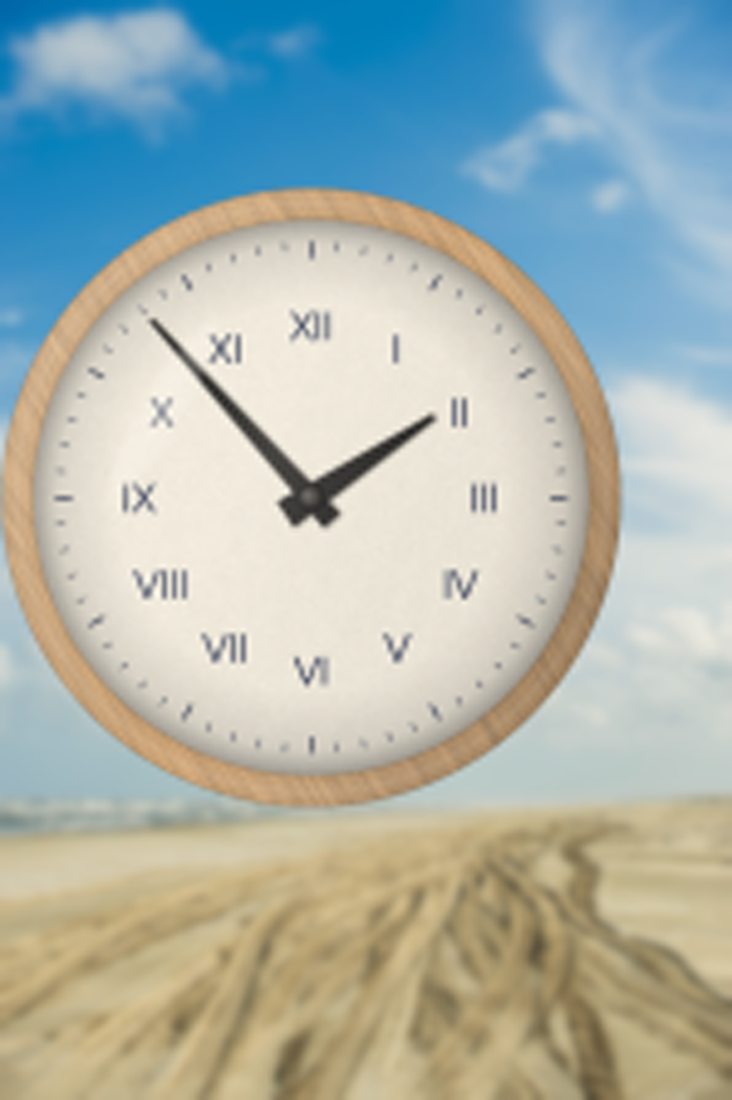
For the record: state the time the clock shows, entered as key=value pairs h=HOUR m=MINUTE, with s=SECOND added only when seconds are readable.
h=1 m=53
